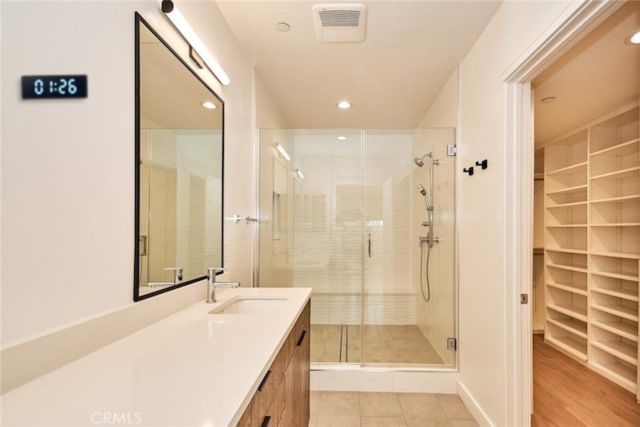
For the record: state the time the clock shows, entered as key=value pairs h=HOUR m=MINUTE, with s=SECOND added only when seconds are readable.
h=1 m=26
